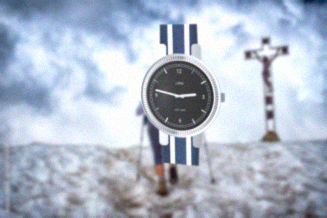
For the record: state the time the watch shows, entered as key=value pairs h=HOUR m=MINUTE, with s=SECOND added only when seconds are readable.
h=2 m=47
